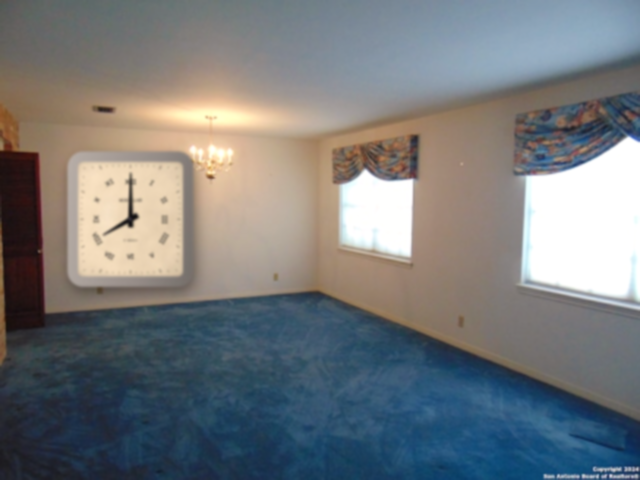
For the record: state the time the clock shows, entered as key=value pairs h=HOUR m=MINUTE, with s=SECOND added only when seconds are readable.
h=8 m=0
